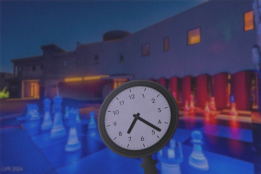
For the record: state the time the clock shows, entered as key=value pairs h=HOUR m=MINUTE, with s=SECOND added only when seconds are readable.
h=7 m=23
